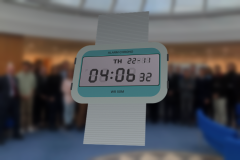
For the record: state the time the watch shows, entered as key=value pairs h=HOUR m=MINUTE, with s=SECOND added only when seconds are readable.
h=4 m=6 s=32
